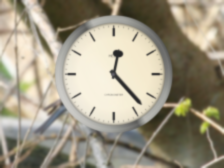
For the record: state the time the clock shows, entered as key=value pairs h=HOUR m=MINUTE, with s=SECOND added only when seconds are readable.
h=12 m=23
